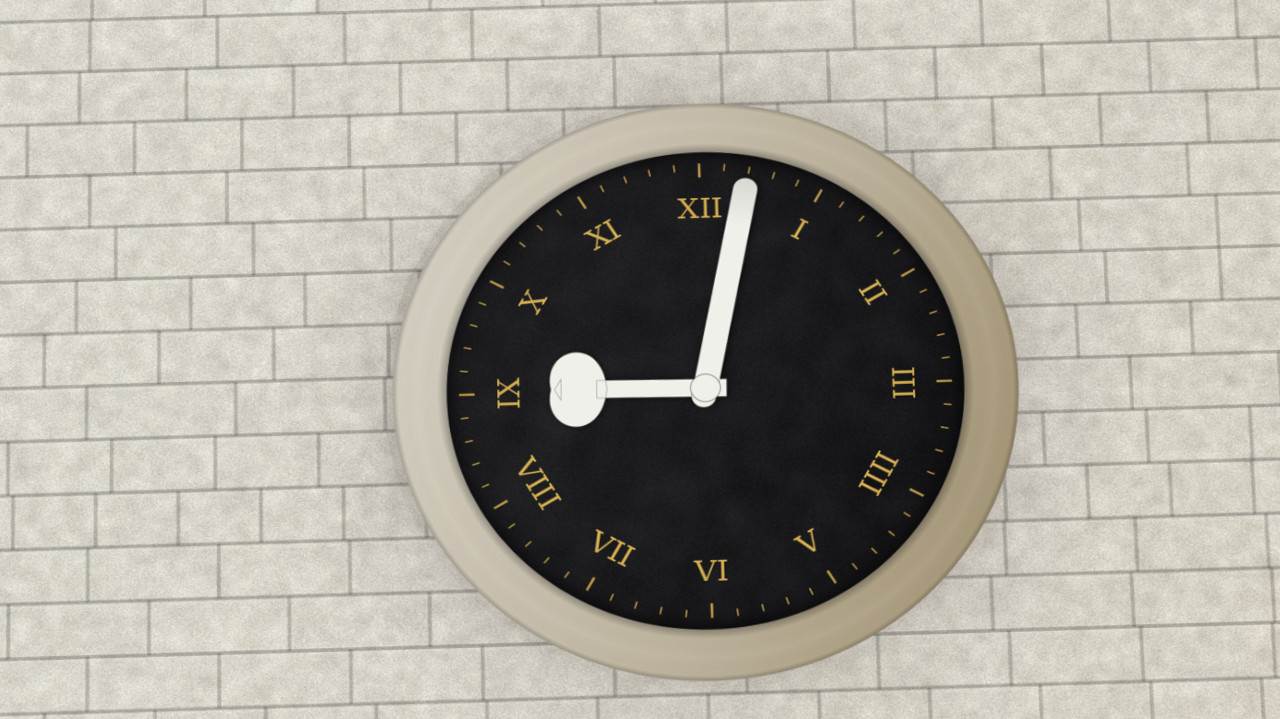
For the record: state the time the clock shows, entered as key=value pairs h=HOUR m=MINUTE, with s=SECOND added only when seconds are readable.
h=9 m=2
